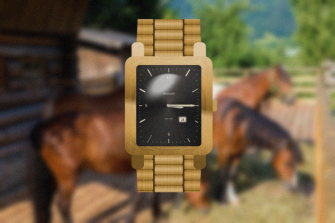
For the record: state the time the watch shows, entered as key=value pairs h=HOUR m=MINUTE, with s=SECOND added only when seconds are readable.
h=3 m=15
